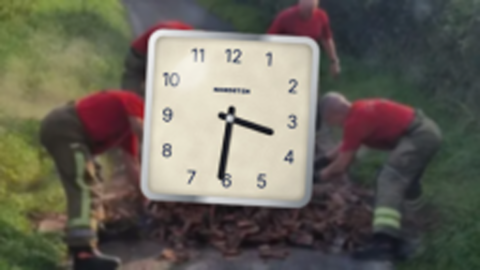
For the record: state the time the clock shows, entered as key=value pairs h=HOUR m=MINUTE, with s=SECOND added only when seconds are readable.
h=3 m=31
